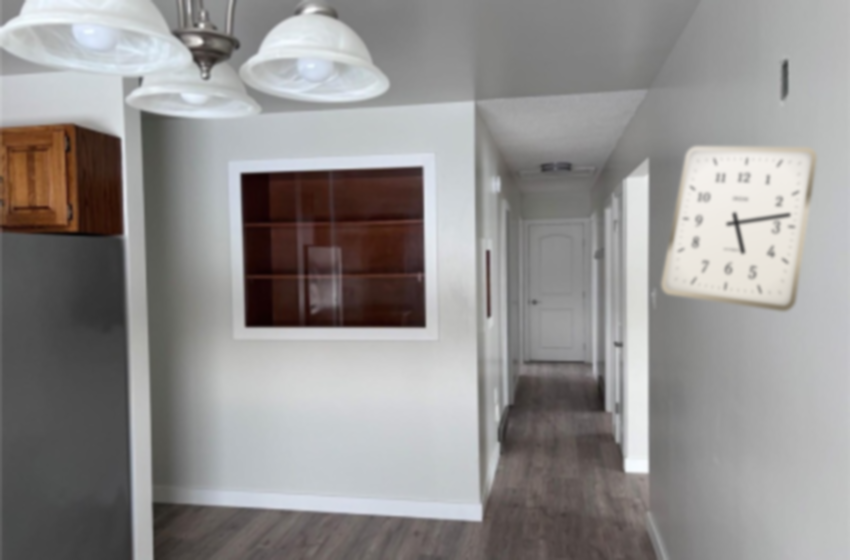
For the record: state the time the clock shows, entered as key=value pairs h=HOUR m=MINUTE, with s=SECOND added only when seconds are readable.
h=5 m=13
